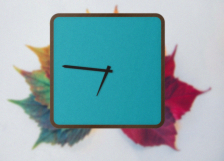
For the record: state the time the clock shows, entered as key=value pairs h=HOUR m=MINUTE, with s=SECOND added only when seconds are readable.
h=6 m=46
